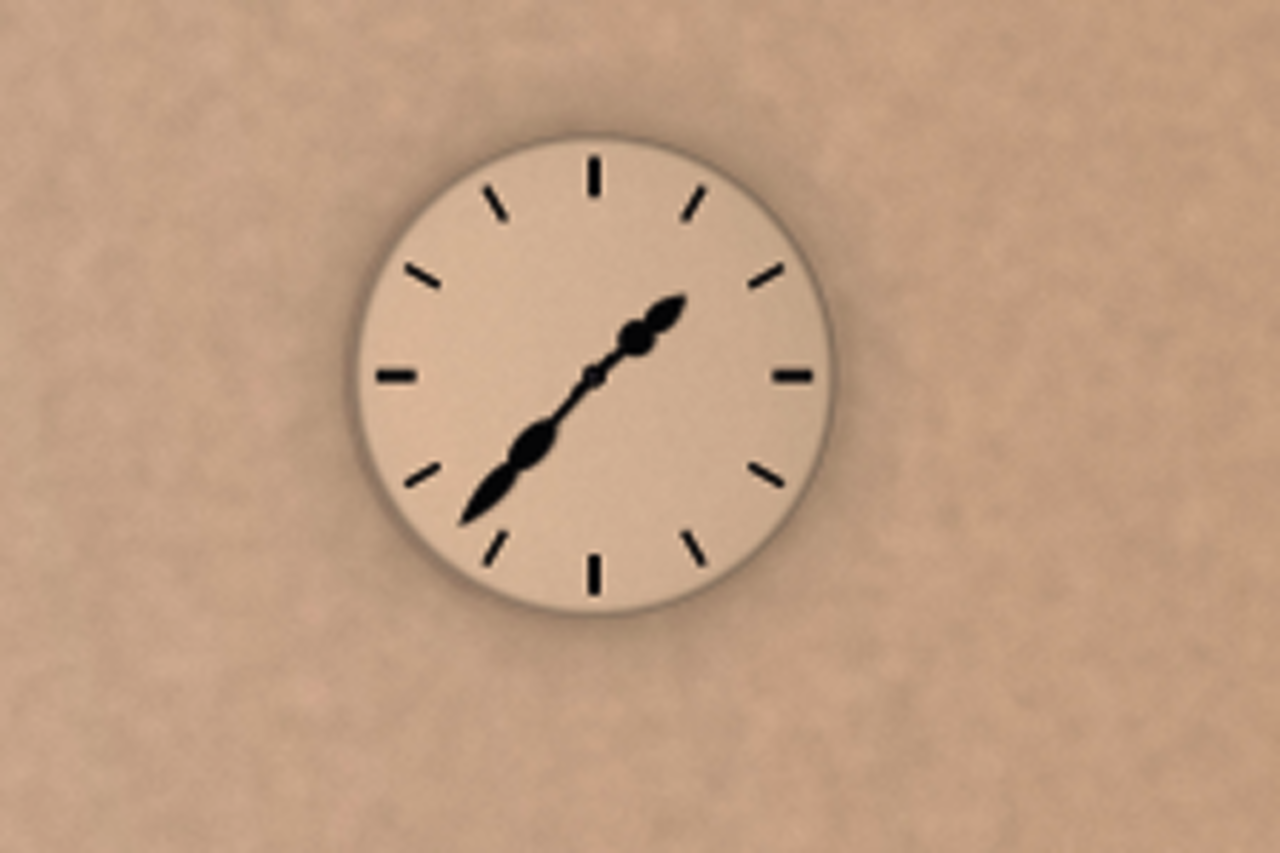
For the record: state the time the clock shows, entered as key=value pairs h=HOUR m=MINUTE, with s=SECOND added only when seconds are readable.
h=1 m=37
